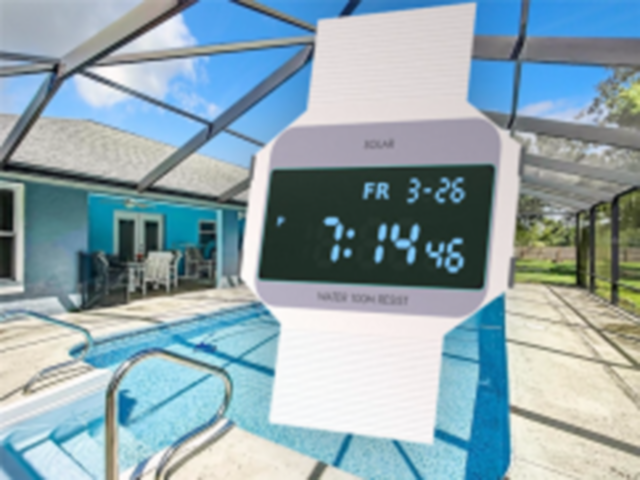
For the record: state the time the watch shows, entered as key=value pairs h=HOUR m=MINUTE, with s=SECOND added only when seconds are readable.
h=7 m=14 s=46
